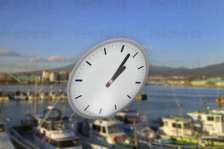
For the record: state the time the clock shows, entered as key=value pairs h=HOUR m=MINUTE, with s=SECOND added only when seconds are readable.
h=1 m=3
